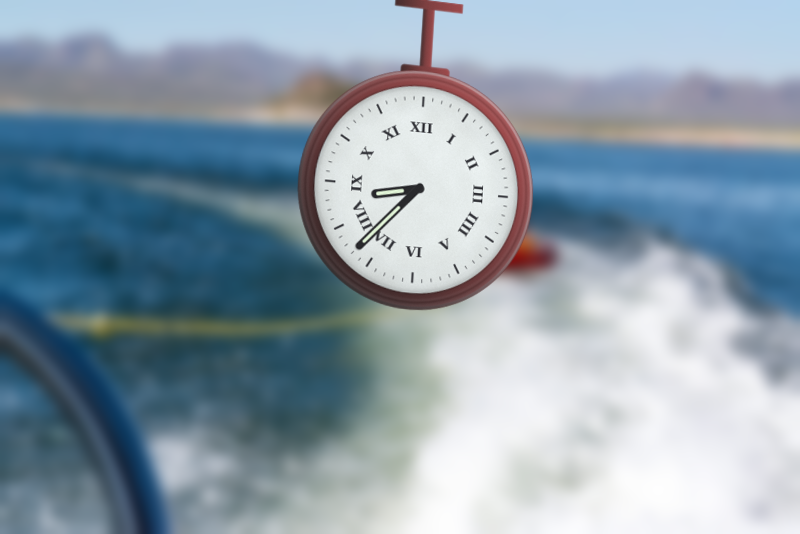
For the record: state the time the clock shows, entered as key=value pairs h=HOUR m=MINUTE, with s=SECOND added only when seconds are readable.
h=8 m=37
